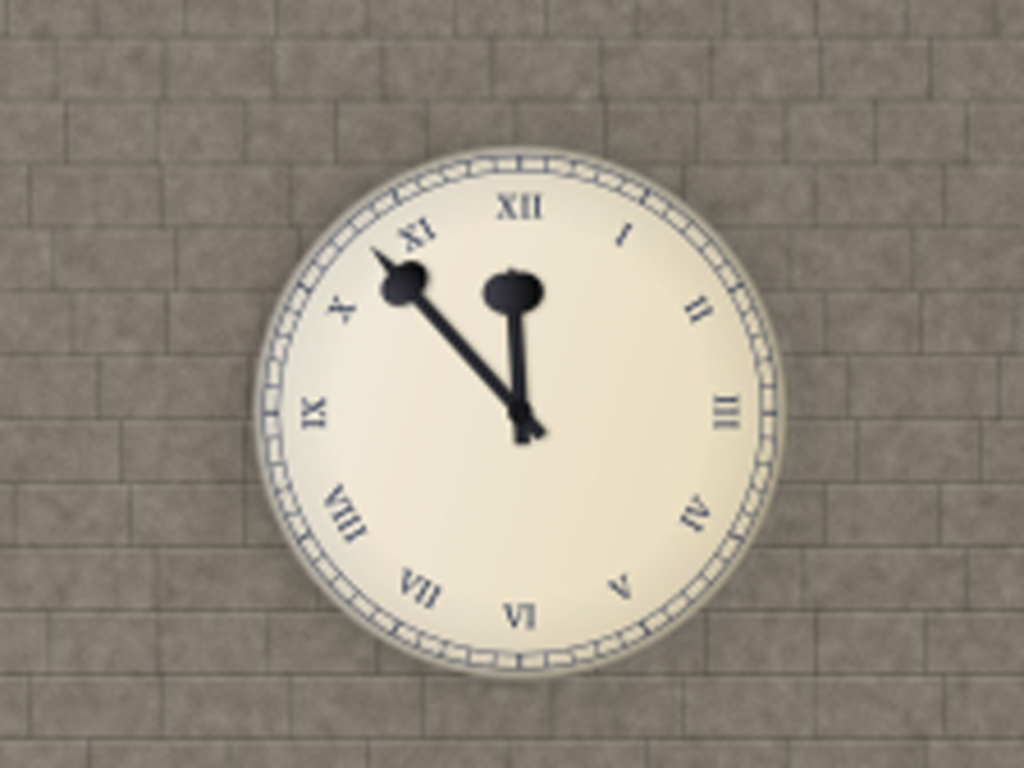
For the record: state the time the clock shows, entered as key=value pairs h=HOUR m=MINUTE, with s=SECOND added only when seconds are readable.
h=11 m=53
